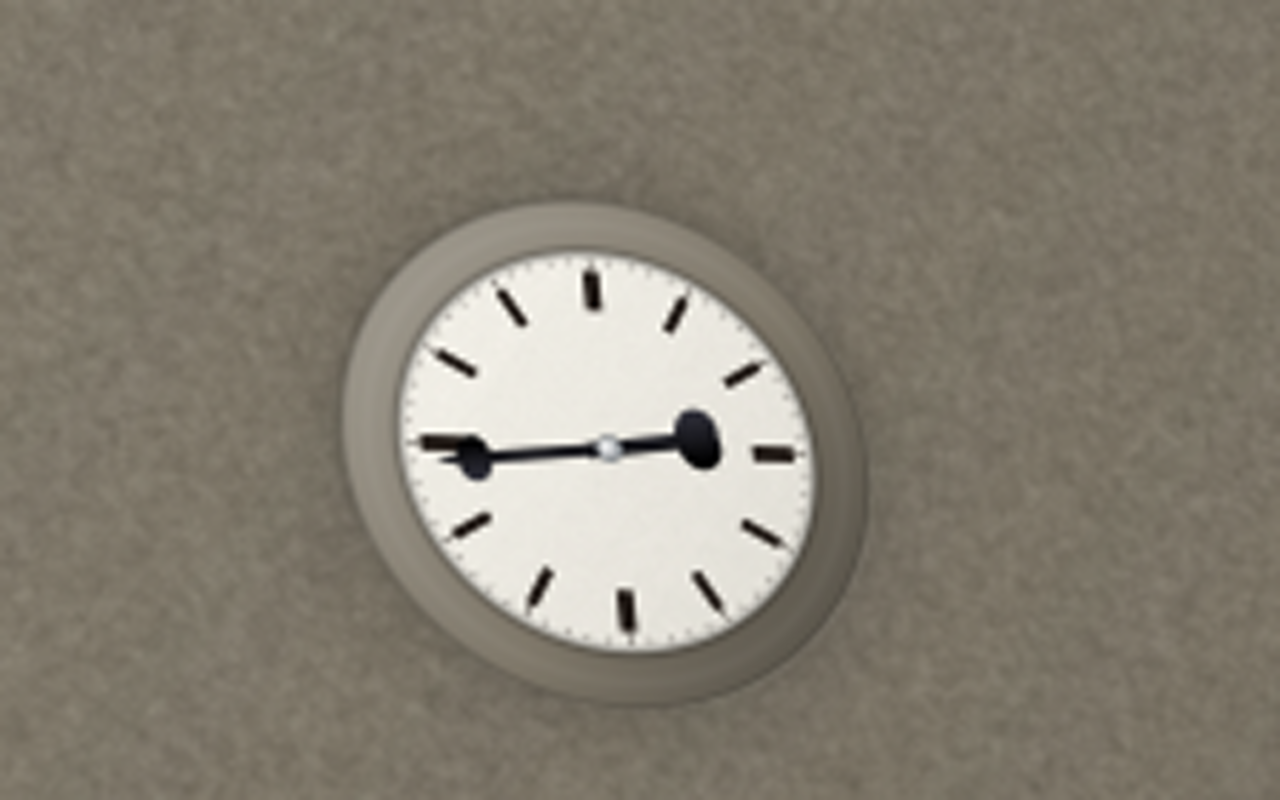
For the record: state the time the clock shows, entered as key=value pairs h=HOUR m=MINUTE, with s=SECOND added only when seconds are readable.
h=2 m=44
